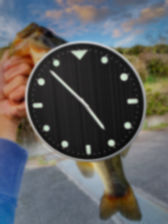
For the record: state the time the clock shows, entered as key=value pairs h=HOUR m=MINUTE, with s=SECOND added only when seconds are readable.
h=4 m=53
